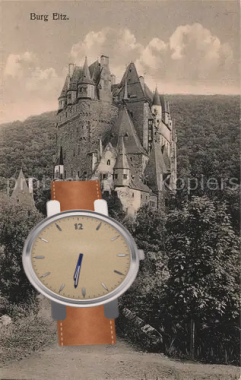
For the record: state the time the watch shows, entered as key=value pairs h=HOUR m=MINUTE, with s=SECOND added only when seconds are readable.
h=6 m=32
